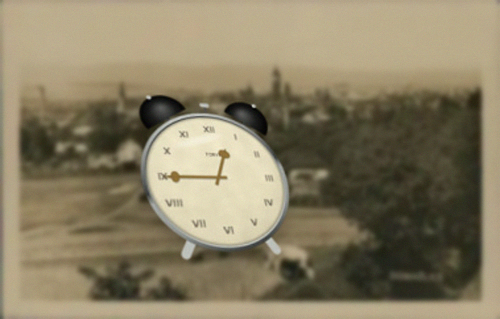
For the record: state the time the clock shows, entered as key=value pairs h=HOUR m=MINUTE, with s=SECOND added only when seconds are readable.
h=12 m=45
